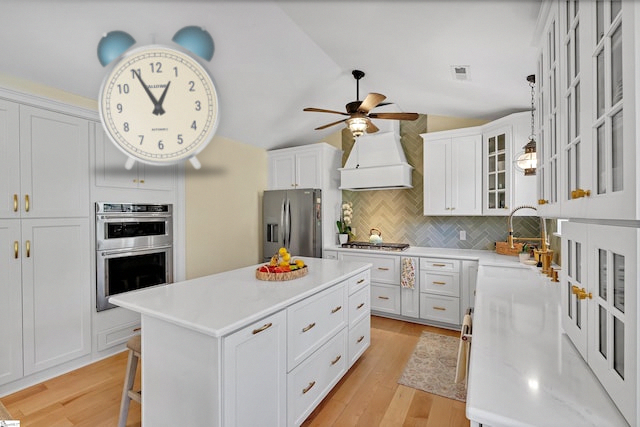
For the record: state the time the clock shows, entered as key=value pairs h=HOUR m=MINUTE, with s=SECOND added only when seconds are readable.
h=12 m=55
